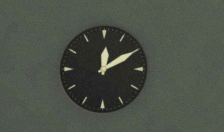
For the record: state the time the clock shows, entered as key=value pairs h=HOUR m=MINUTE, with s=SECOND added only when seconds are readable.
h=12 m=10
